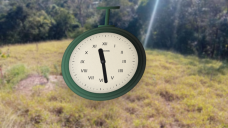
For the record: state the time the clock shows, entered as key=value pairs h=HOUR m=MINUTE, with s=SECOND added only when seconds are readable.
h=11 m=28
